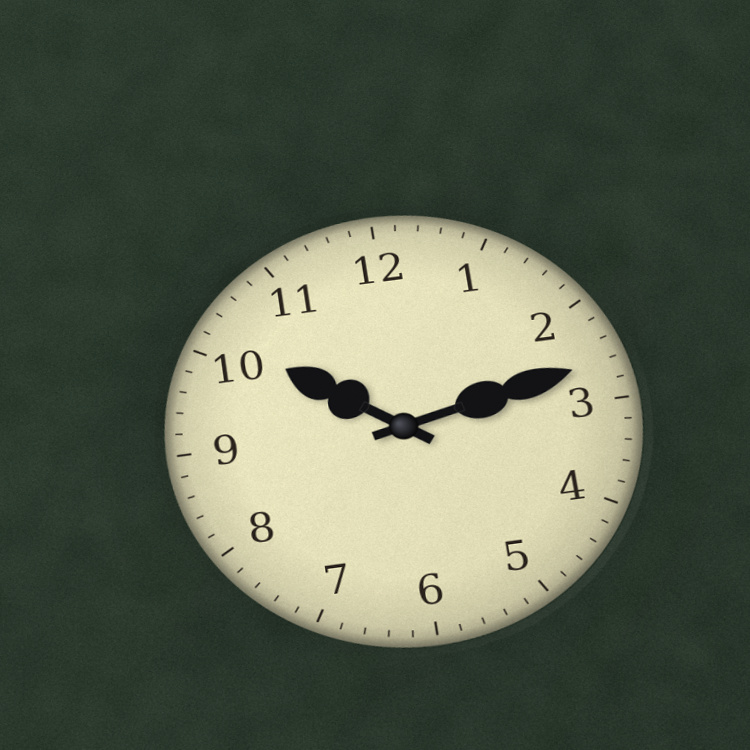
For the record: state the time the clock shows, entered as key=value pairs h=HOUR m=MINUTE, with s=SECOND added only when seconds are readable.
h=10 m=13
